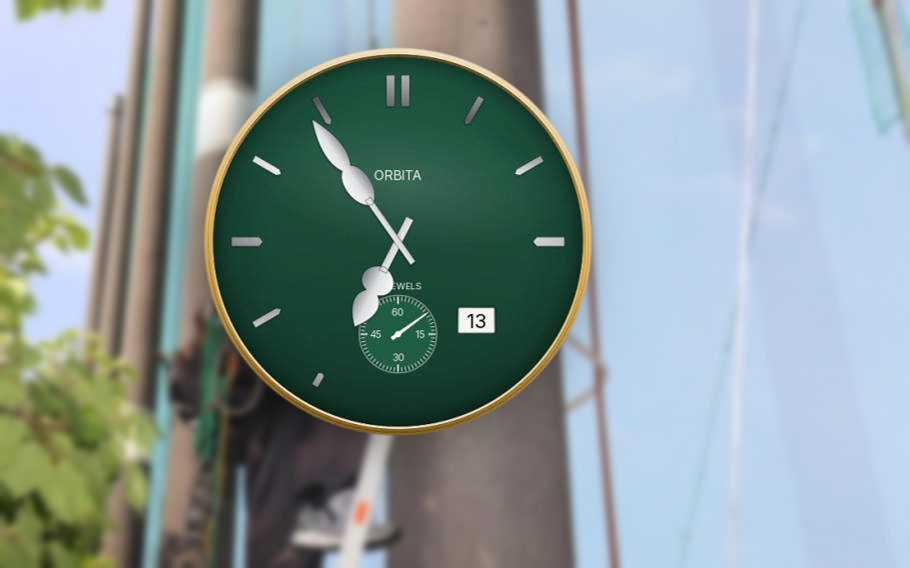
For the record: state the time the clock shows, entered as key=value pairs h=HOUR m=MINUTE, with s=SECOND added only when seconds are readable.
h=6 m=54 s=9
